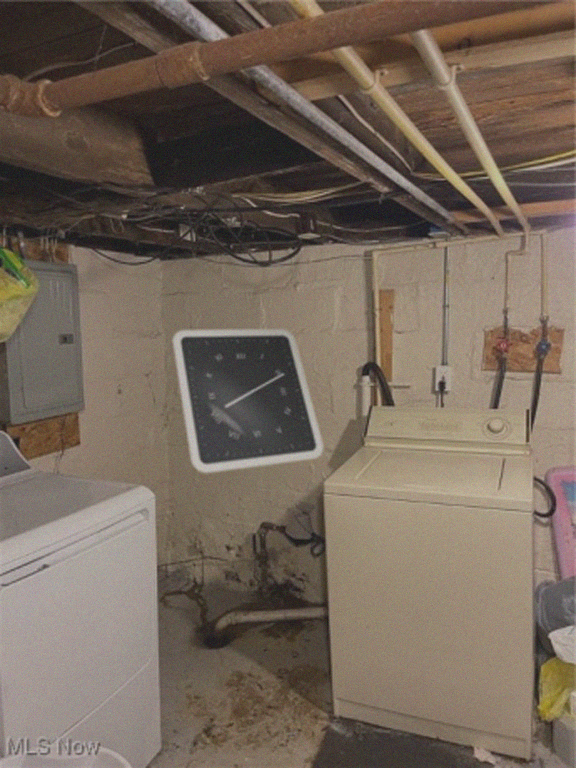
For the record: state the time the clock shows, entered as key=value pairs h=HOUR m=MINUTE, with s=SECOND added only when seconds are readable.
h=8 m=11
